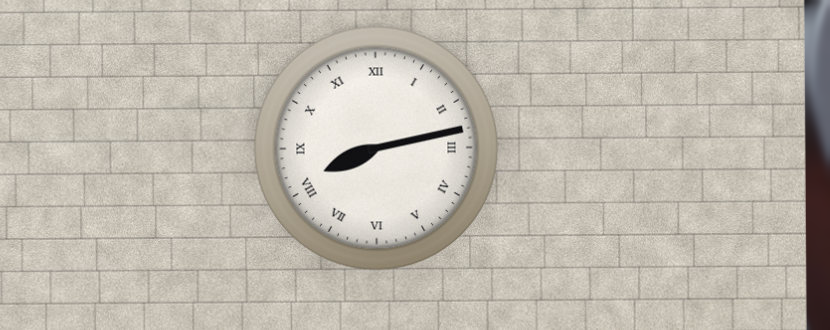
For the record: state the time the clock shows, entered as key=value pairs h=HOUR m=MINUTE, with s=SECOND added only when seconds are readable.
h=8 m=13
